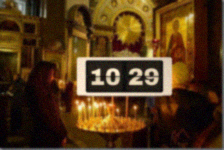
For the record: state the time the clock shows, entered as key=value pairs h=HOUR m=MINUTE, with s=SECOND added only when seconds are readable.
h=10 m=29
